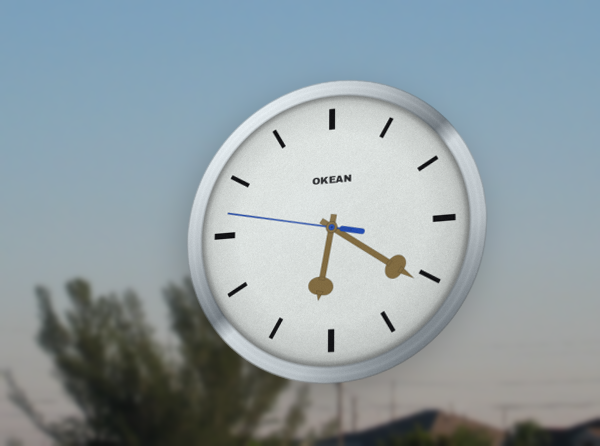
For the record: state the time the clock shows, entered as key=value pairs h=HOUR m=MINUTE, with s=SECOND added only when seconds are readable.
h=6 m=20 s=47
